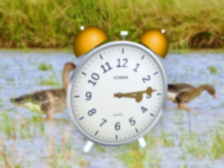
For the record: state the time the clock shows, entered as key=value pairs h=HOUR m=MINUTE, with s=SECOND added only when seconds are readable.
h=3 m=14
